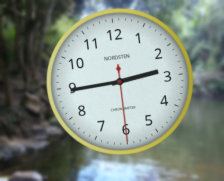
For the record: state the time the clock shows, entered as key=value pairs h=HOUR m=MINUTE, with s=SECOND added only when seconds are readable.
h=2 m=44 s=30
